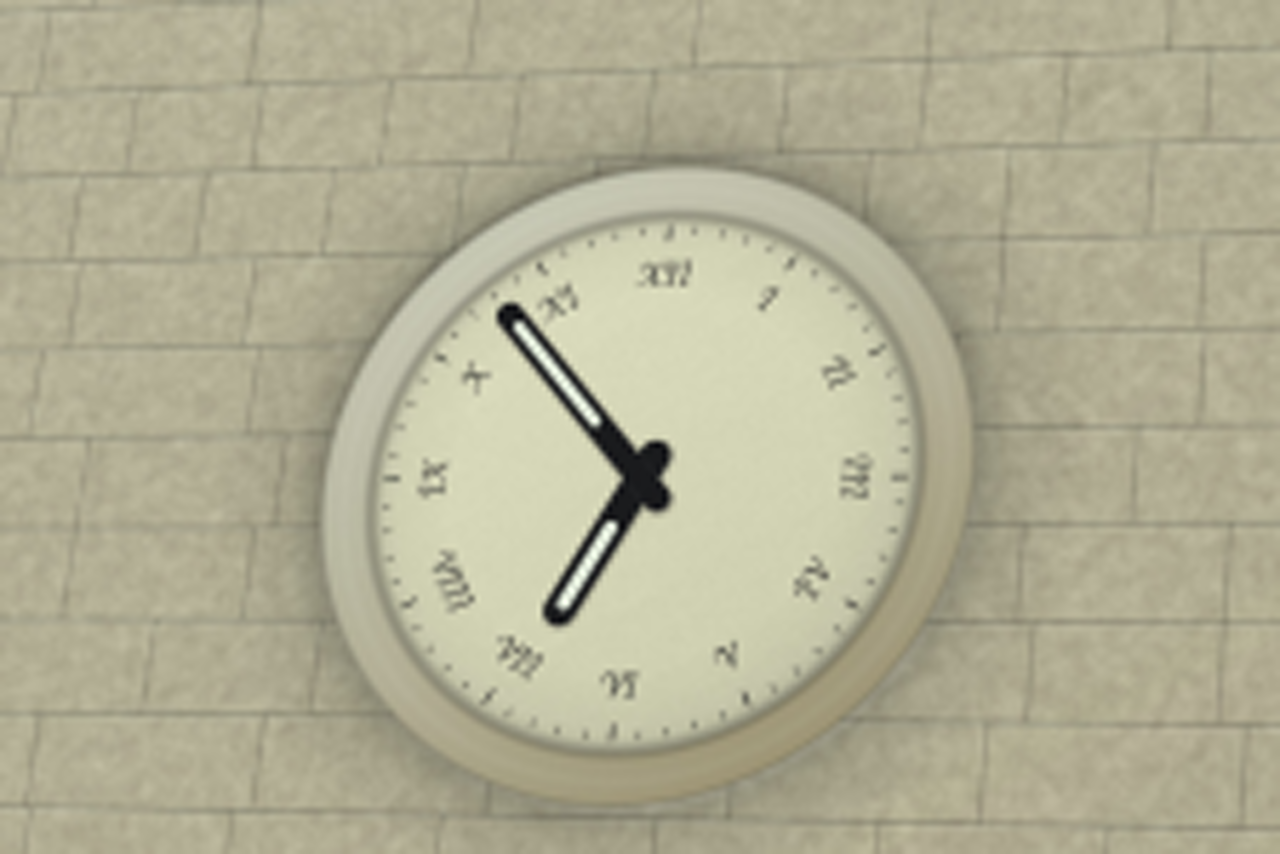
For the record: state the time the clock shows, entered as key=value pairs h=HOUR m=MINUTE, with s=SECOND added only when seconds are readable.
h=6 m=53
